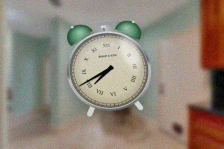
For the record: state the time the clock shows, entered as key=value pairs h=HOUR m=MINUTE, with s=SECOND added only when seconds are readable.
h=7 m=41
